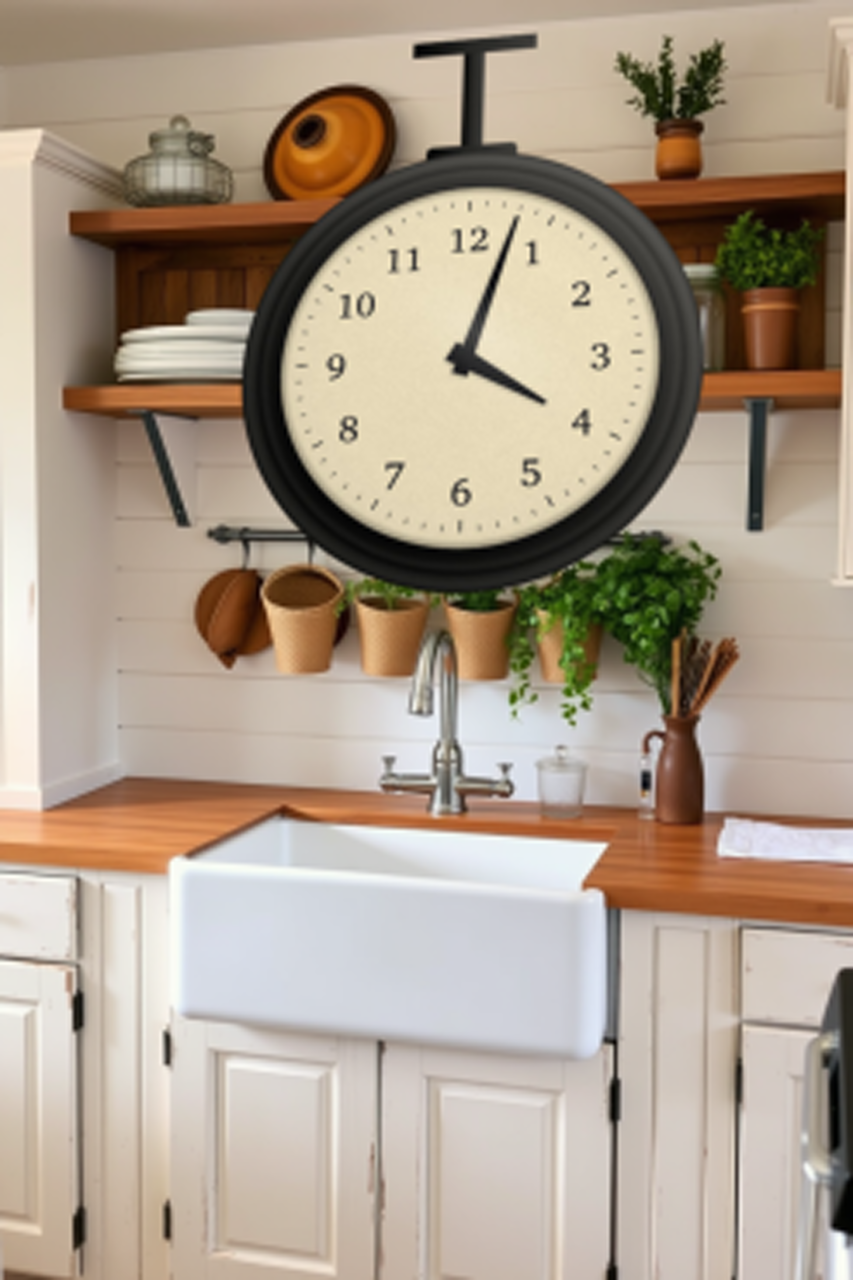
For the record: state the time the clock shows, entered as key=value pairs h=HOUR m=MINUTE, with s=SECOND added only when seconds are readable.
h=4 m=3
